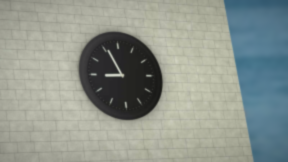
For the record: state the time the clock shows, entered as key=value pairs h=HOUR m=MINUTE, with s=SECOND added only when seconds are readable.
h=8 m=56
